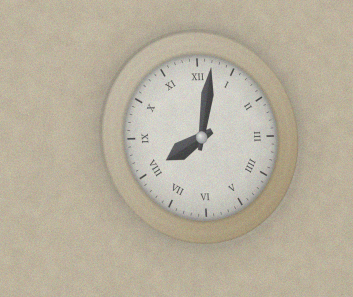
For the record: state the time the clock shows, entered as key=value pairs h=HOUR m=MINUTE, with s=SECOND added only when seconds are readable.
h=8 m=2
